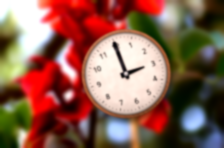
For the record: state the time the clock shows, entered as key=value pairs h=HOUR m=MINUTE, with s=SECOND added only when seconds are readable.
h=3 m=0
